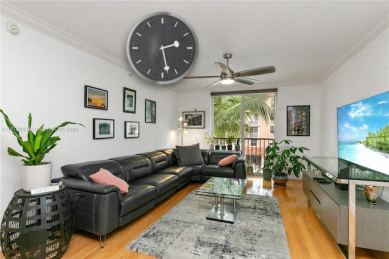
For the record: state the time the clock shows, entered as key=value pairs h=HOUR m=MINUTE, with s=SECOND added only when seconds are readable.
h=2 m=28
